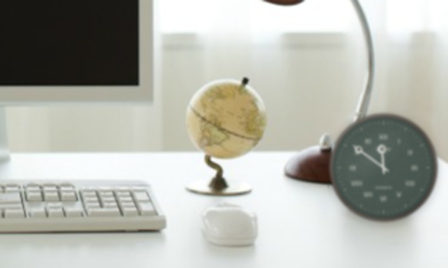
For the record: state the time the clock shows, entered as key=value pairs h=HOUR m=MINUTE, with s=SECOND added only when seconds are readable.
h=11 m=51
